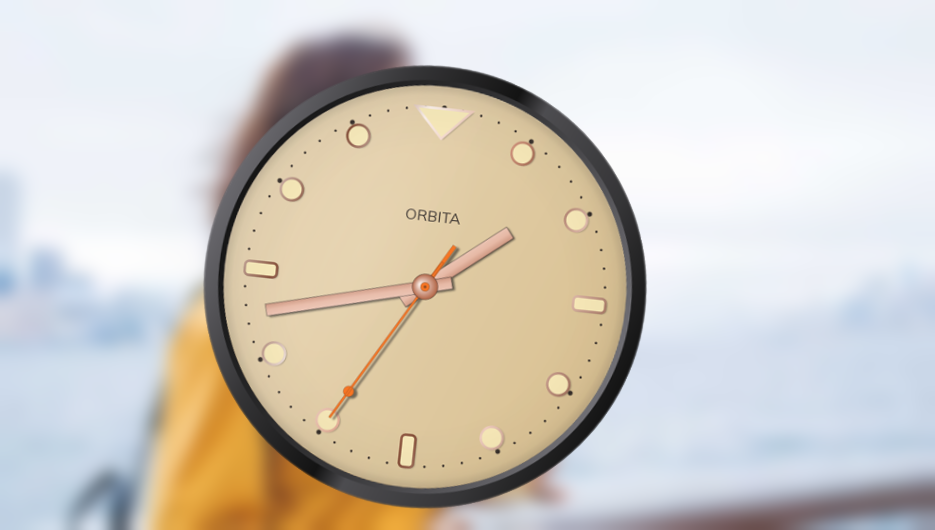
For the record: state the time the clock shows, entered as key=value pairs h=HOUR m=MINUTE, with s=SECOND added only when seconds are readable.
h=1 m=42 s=35
